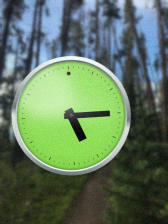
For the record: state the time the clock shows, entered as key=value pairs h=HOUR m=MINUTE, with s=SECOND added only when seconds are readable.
h=5 m=15
